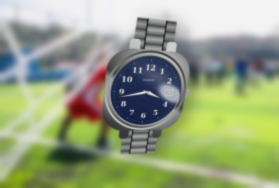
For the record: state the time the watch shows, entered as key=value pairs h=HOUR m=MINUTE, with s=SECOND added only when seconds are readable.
h=3 m=43
